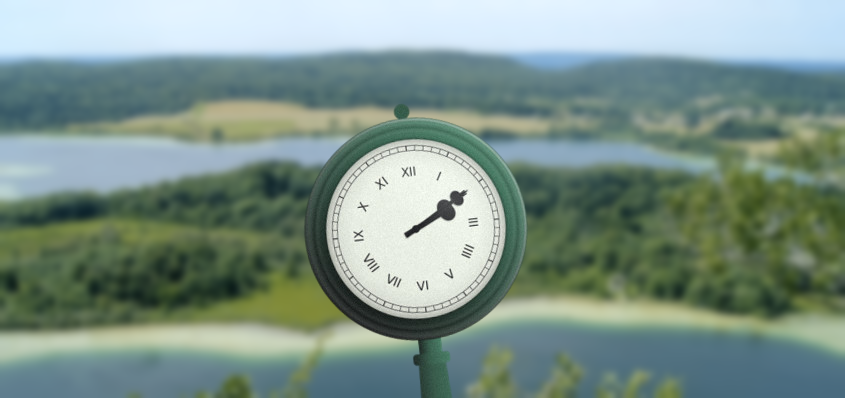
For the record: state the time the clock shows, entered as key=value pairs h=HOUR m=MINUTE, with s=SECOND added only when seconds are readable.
h=2 m=10
